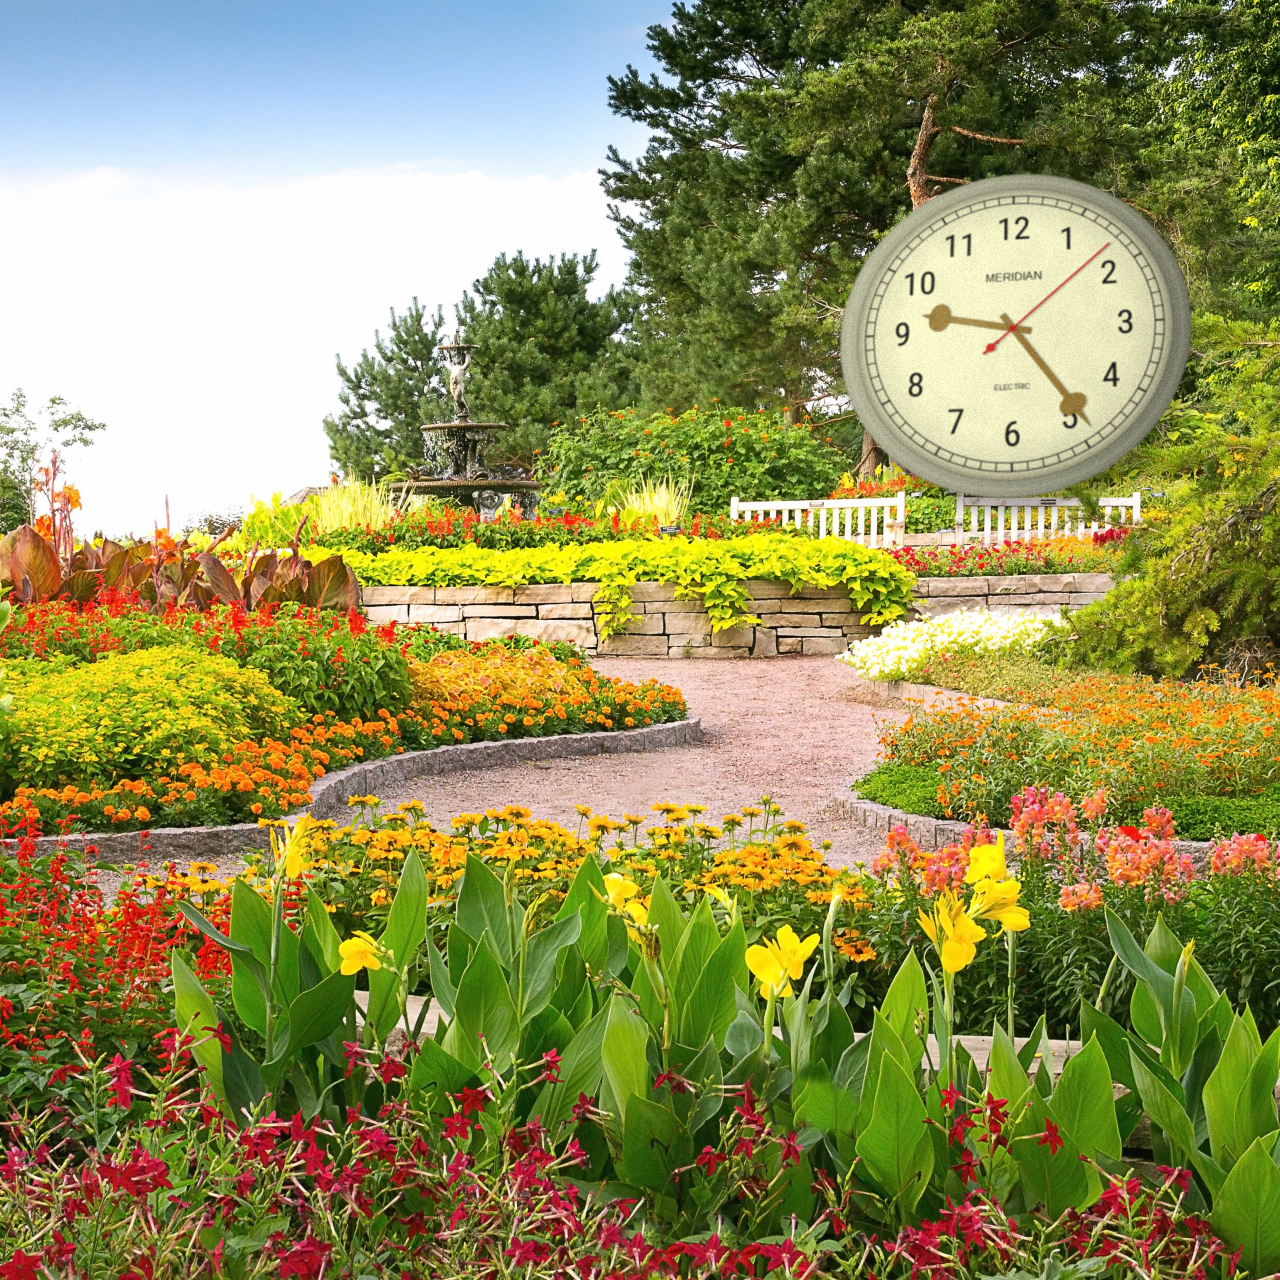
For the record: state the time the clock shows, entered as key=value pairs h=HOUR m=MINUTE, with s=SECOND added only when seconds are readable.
h=9 m=24 s=8
